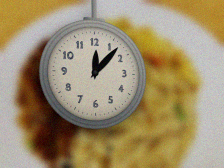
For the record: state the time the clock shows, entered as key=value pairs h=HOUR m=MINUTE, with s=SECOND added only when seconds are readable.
h=12 m=7
